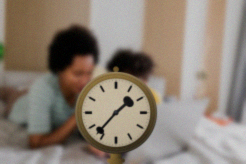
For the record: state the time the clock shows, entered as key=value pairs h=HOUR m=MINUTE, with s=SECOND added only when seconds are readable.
h=1 m=37
